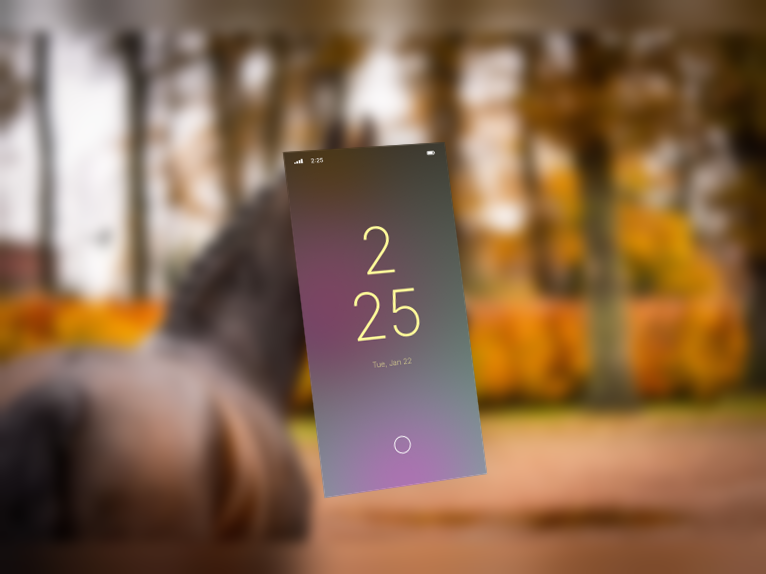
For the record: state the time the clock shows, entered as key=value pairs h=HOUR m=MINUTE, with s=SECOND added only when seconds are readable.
h=2 m=25
